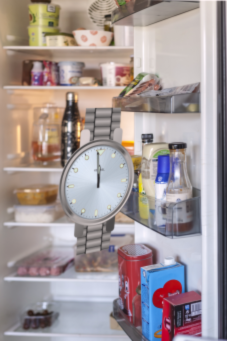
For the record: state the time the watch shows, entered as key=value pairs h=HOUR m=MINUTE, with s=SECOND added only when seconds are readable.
h=11 m=59
